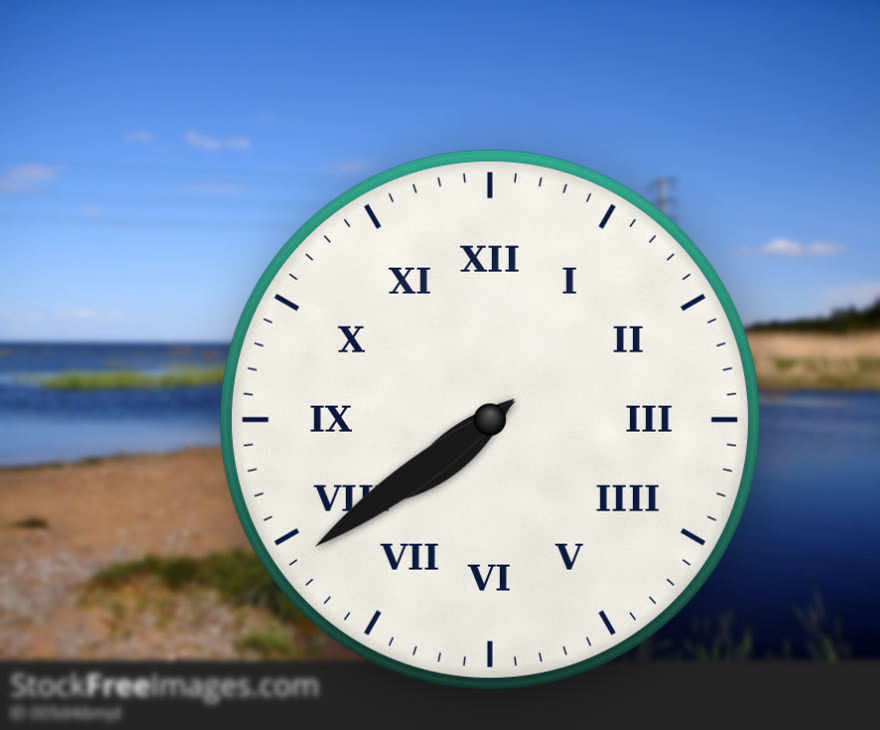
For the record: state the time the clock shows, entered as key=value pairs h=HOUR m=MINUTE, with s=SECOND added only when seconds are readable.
h=7 m=39
